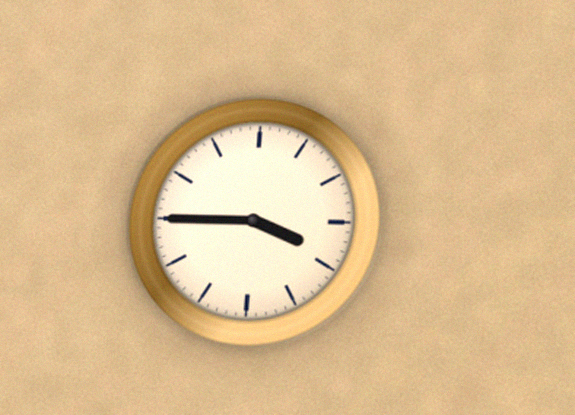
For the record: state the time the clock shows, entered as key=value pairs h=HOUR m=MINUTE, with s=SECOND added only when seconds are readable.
h=3 m=45
